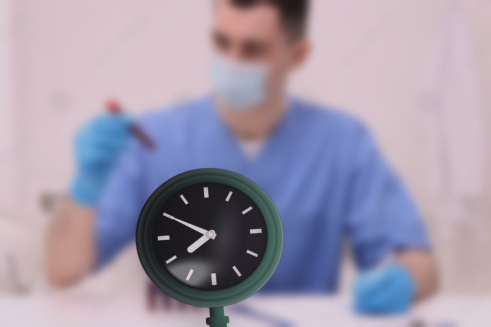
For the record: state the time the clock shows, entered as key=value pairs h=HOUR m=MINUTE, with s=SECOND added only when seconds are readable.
h=7 m=50
